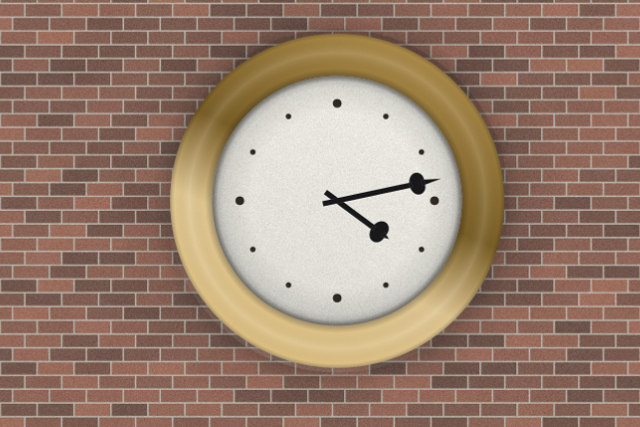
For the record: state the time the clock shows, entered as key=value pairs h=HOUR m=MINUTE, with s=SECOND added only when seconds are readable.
h=4 m=13
